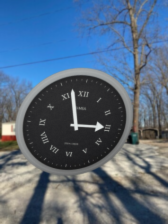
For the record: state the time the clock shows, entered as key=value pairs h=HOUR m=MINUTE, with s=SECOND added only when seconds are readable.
h=2 m=57
